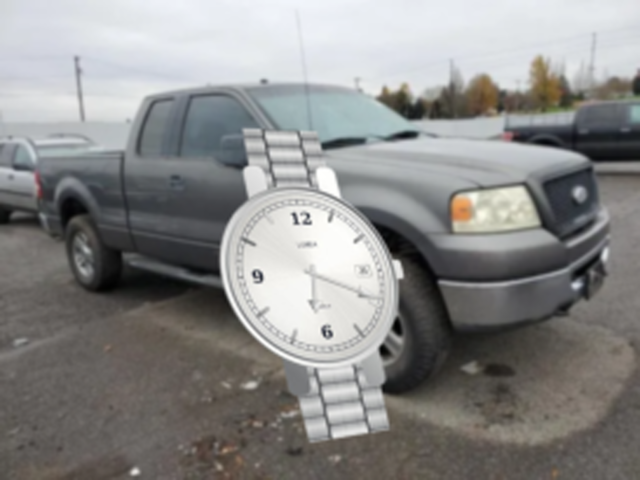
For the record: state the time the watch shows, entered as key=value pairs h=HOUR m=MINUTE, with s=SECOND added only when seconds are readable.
h=6 m=19
